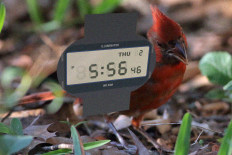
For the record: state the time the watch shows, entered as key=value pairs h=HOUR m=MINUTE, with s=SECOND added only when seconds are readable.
h=5 m=56 s=46
